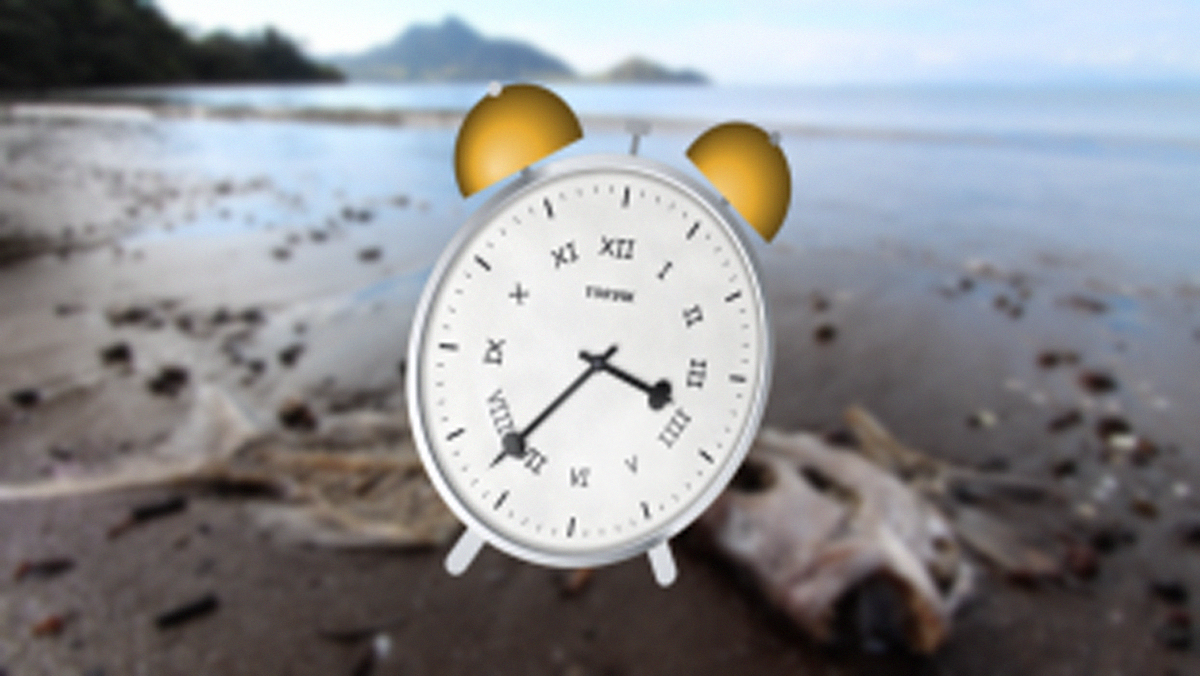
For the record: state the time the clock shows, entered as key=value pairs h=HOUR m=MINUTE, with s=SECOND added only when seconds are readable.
h=3 m=37
